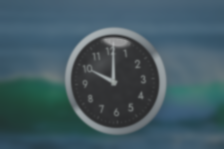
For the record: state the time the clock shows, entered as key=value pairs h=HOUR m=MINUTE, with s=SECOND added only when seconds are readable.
h=10 m=1
